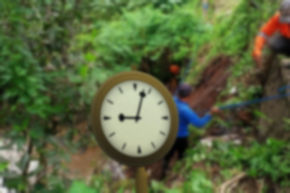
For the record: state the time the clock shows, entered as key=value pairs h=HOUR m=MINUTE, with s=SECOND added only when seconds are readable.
h=9 m=3
